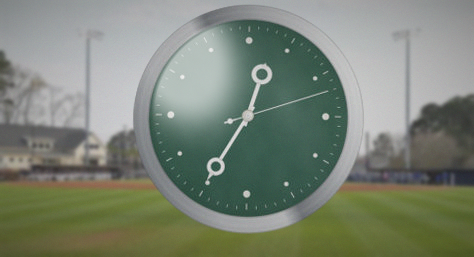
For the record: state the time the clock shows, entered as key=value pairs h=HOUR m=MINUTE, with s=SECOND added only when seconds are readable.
h=12 m=35 s=12
